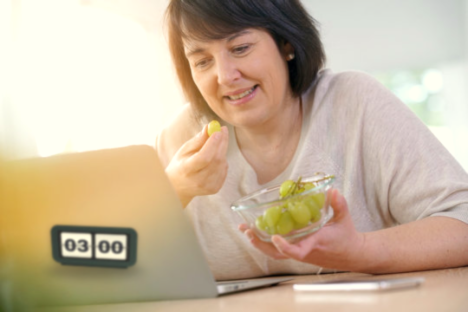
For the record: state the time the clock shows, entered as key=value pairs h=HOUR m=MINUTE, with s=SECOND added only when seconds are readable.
h=3 m=0
